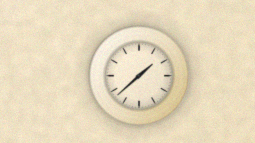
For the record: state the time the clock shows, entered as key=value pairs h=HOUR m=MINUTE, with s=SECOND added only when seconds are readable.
h=1 m=38
